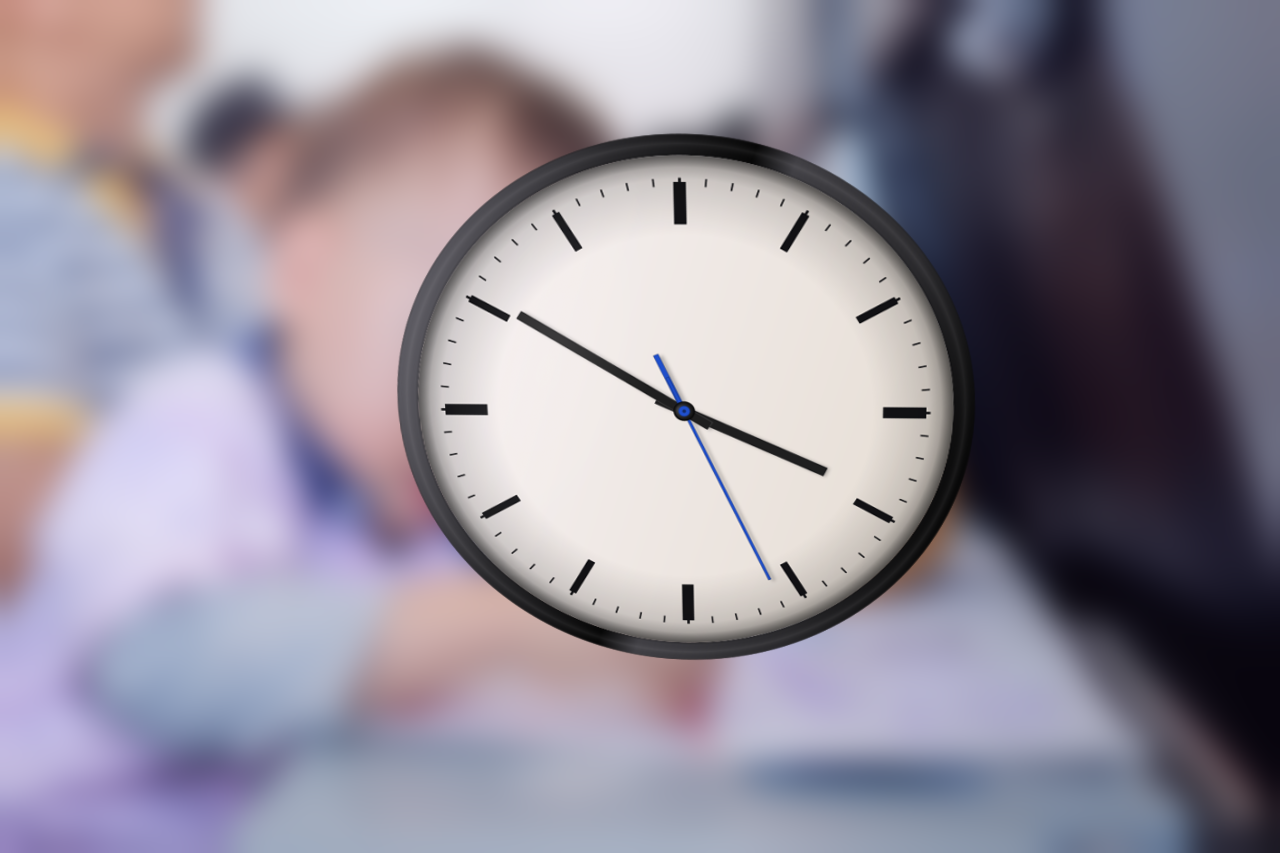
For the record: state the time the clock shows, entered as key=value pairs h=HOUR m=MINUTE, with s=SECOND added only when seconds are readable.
h=3 m=50 s=26
